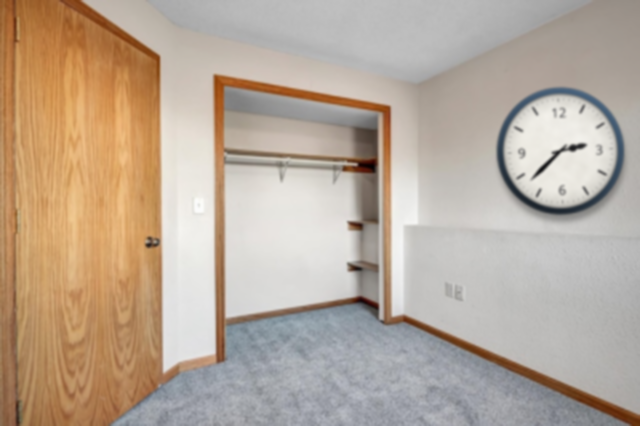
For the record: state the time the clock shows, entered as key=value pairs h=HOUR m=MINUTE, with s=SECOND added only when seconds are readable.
h=2 m=38
